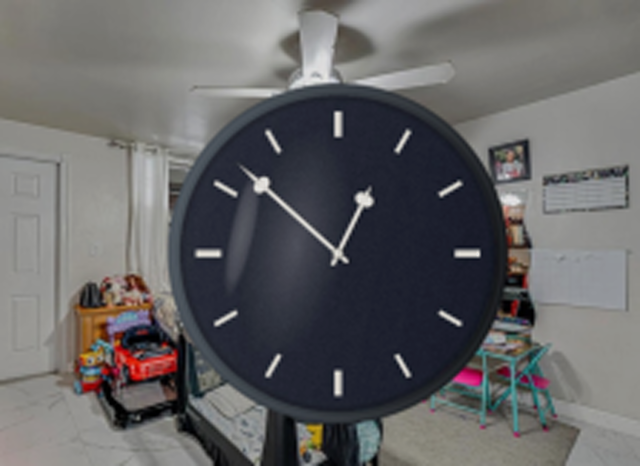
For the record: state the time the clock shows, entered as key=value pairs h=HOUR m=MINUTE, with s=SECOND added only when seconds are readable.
h=12 m=52
